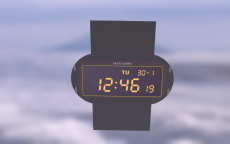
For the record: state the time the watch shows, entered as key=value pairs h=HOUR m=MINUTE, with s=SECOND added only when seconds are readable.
h=12 m=46 s=19
